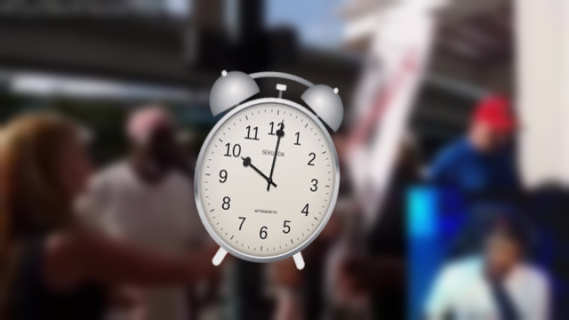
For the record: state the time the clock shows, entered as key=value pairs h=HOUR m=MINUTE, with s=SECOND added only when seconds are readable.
h=10 m=1
